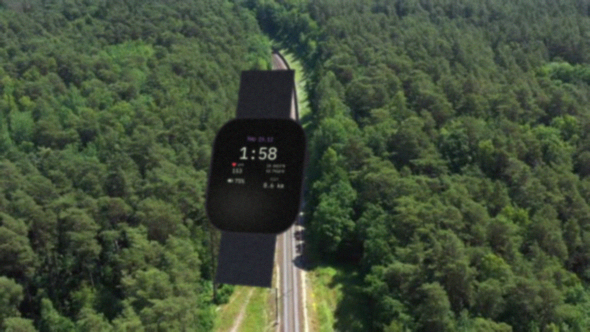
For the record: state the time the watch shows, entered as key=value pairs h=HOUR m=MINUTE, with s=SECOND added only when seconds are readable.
h=1 m=58
